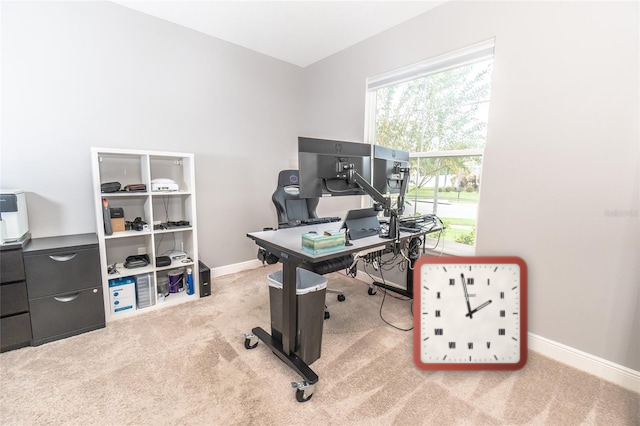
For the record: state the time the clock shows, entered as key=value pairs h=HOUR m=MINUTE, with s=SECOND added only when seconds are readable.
h=1 m=58
